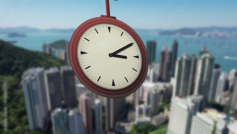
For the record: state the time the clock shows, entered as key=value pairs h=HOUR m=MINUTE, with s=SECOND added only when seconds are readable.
h=3 m=10
